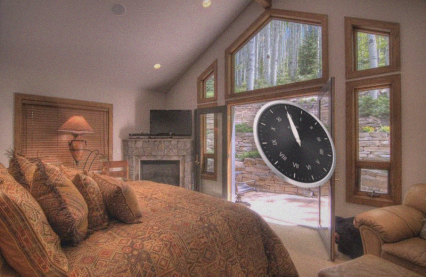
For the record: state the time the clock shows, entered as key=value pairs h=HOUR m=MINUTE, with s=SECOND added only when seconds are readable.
h=12 m=0
